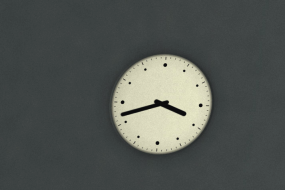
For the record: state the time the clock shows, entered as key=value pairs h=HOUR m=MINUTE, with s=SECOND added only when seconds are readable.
h=3 m=42
